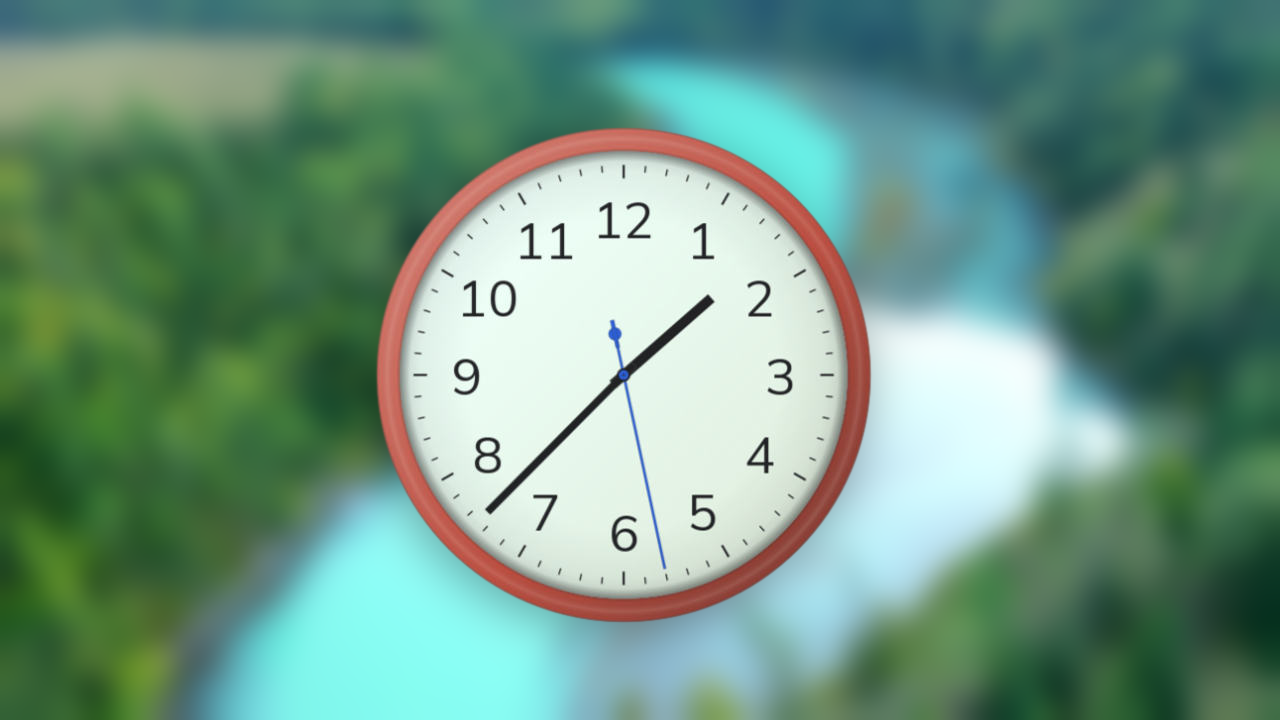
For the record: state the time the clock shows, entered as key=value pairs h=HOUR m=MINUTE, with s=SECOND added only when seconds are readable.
h=1 m=37 s=28
